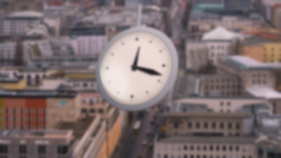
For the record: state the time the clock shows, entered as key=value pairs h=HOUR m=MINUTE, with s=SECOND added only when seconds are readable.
h=12 m=18
